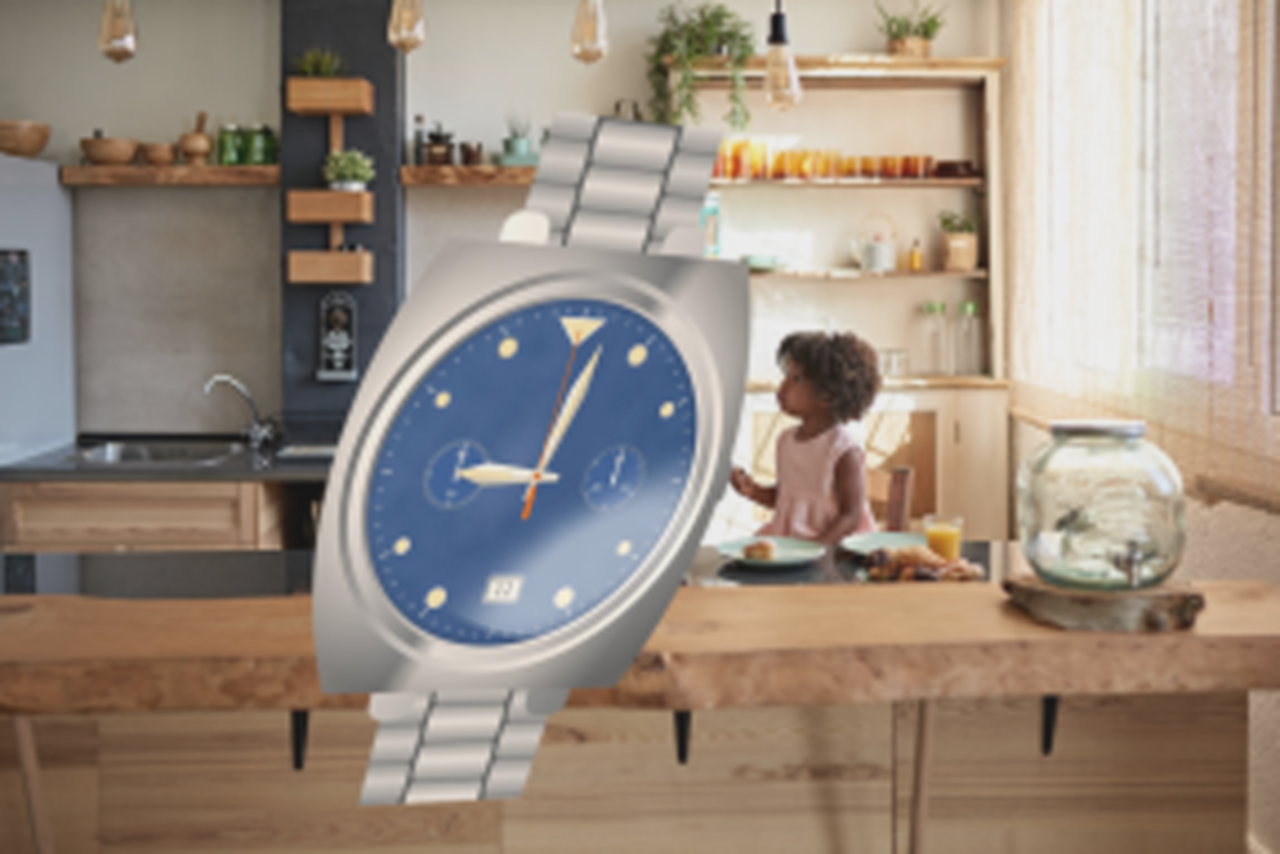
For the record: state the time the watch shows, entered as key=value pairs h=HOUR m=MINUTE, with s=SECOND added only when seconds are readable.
h=9 m=2
